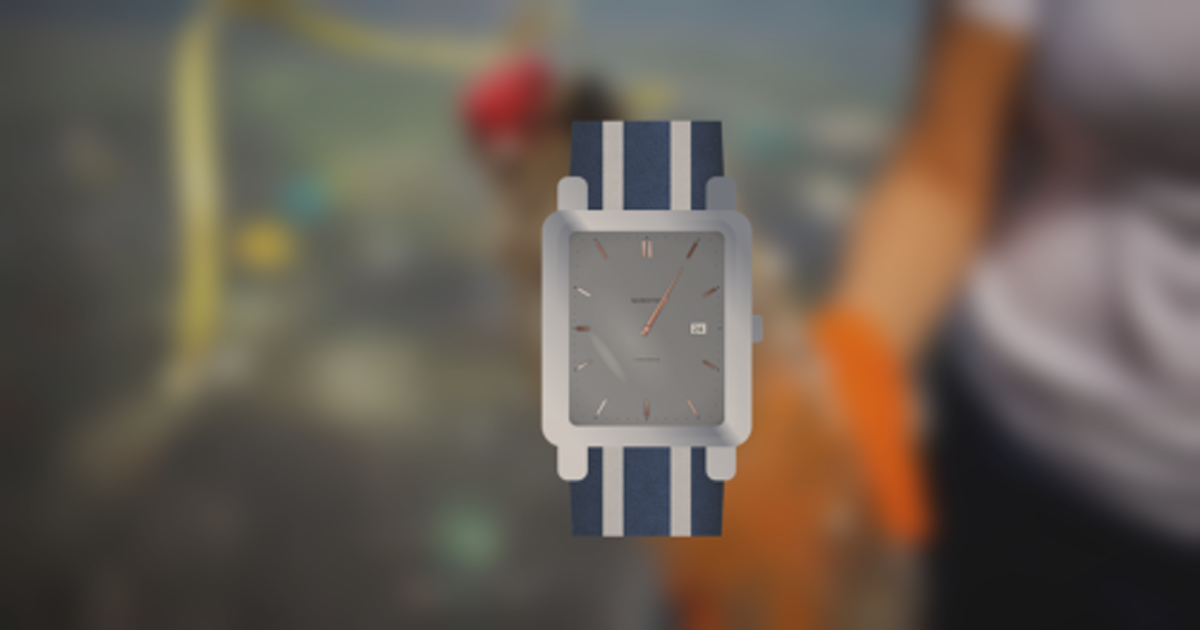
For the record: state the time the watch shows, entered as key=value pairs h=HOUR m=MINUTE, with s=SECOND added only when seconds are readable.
h=1 m=5
